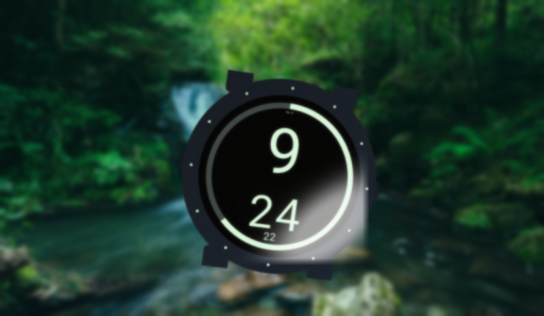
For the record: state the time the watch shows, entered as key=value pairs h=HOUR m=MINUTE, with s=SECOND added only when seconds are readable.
h=9 m=24 s=22
